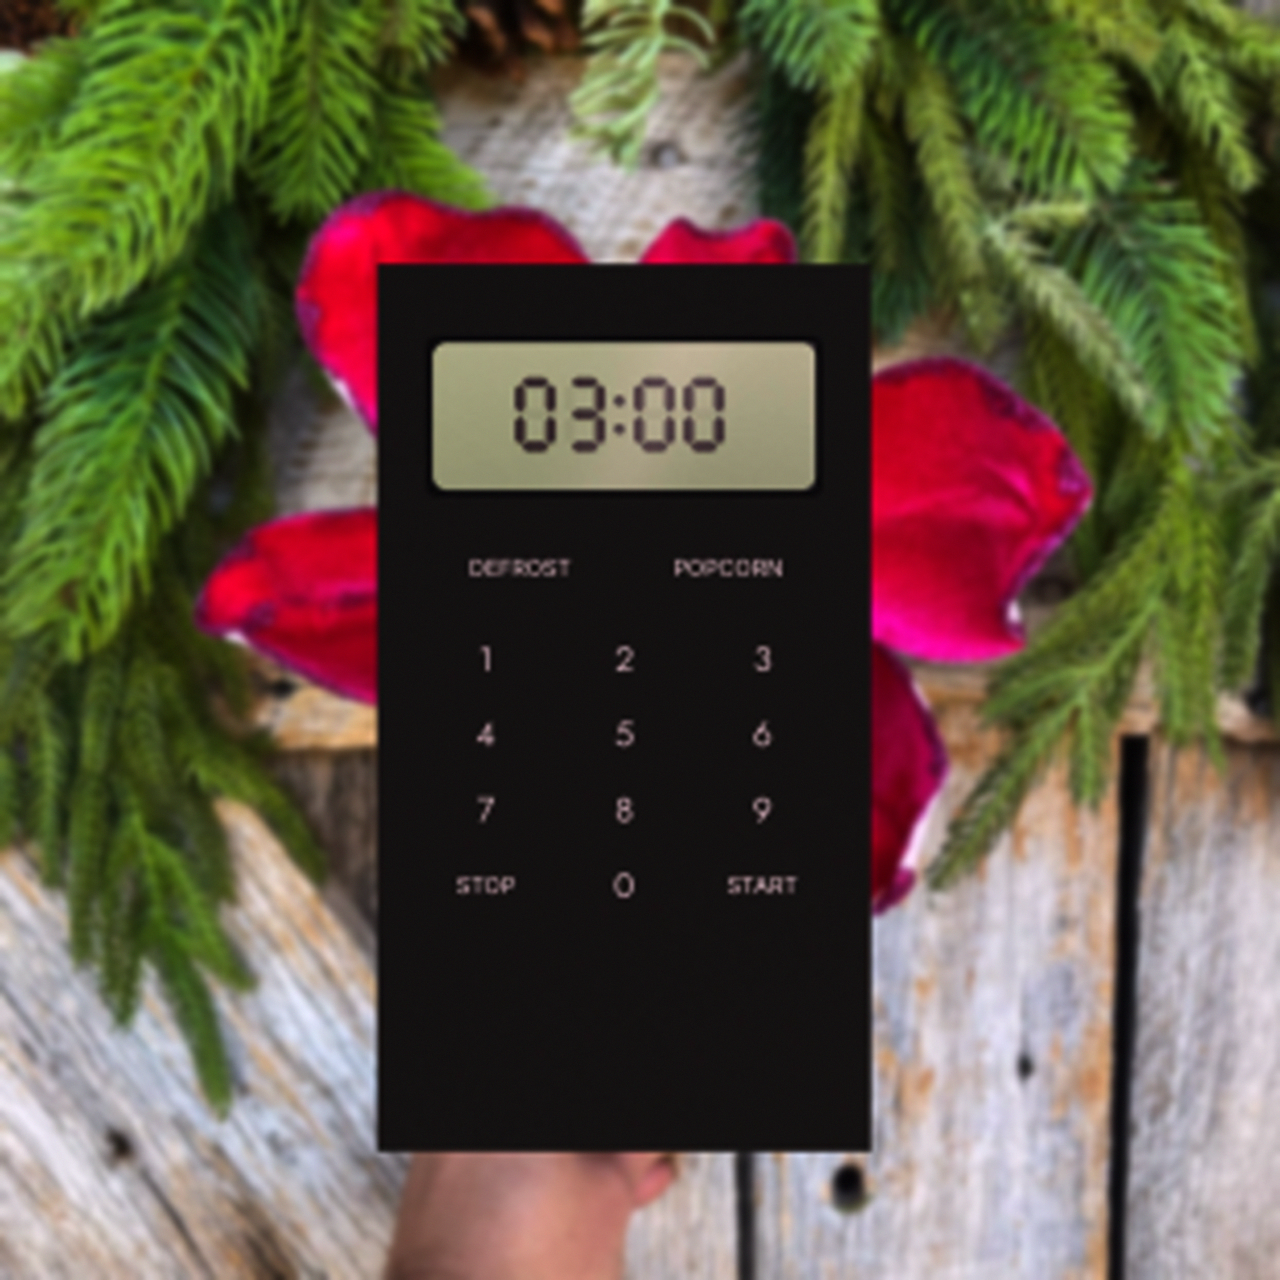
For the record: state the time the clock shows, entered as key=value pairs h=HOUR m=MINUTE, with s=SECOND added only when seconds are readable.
h=3 m=0
